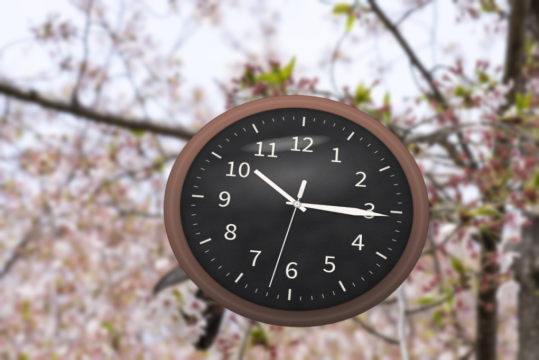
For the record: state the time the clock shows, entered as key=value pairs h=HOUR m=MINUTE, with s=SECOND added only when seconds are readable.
h=10 m=15 s=32
